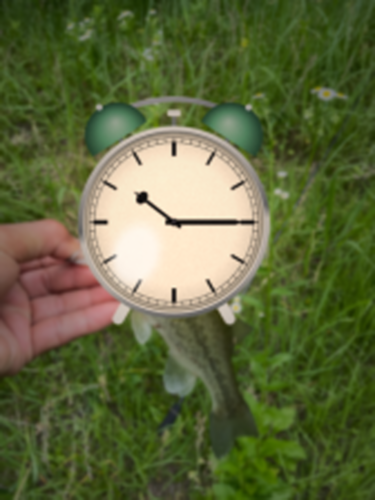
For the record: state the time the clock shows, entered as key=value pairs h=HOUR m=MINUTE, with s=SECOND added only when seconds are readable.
h=10 m=15
